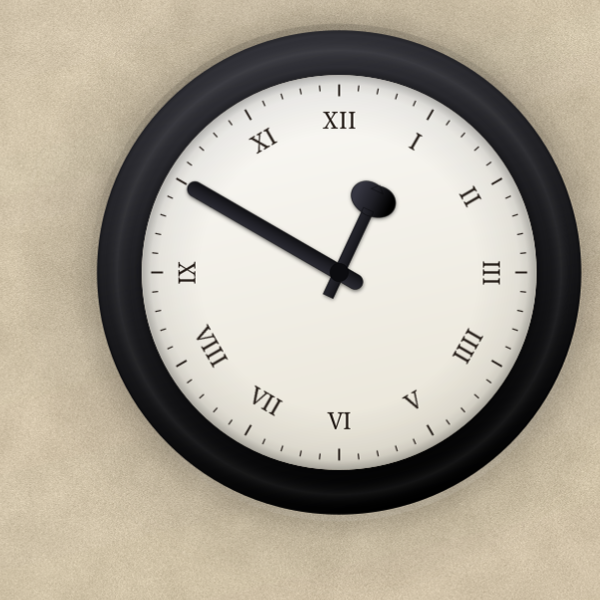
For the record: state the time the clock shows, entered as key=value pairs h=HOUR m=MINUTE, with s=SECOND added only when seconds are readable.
h=12 m=50
